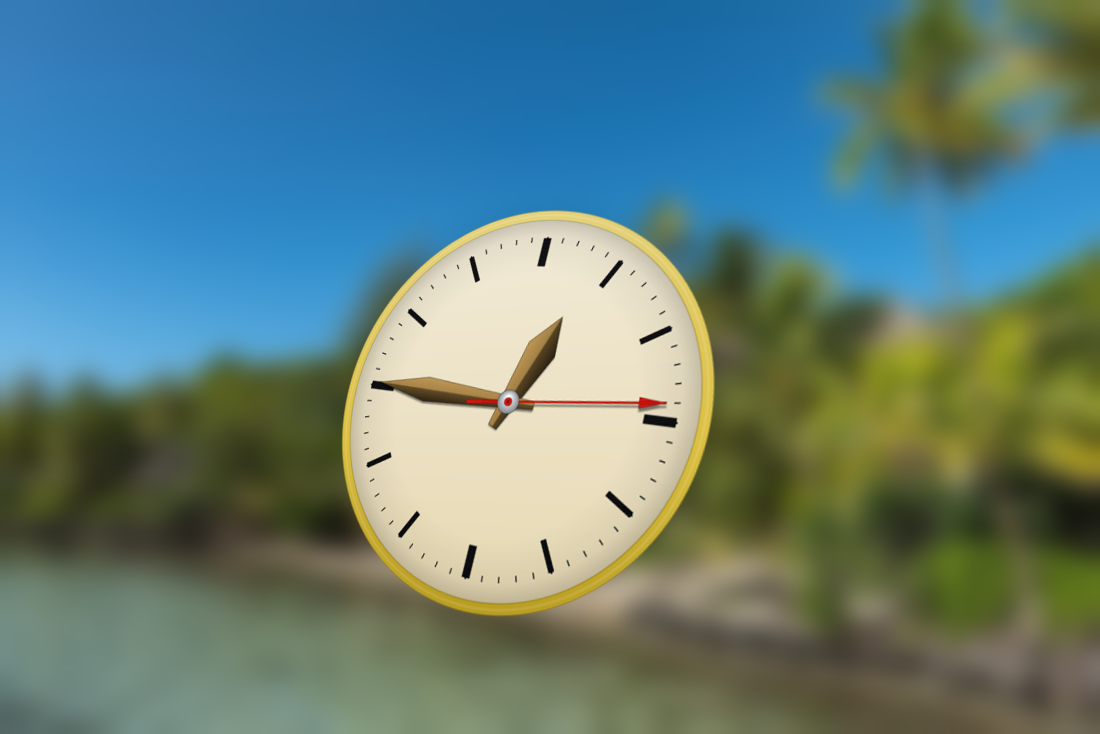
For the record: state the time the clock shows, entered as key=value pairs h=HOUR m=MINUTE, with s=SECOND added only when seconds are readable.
h=12 m=45 s=14
